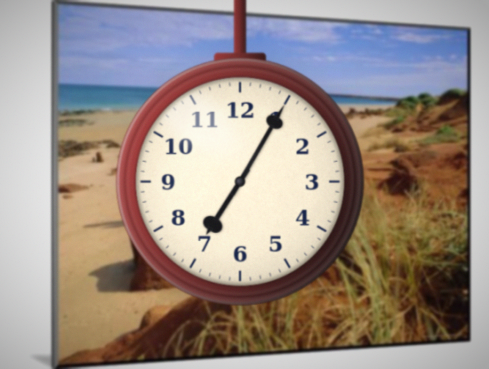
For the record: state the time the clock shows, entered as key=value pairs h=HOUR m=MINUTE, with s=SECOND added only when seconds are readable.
h=7 m=5
